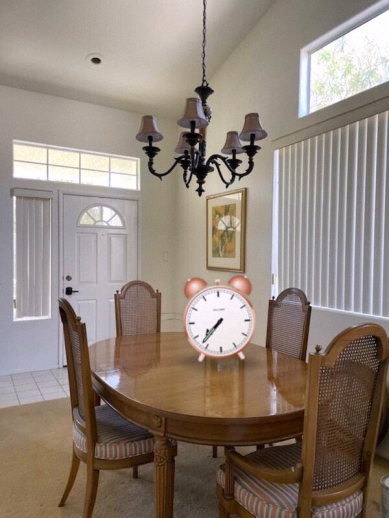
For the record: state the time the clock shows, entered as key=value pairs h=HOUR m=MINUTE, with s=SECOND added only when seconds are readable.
h=7 m=37
